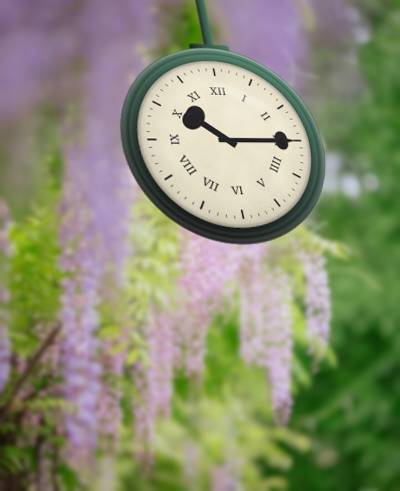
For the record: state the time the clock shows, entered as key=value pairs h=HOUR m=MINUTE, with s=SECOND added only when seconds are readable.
h=10 m=15
